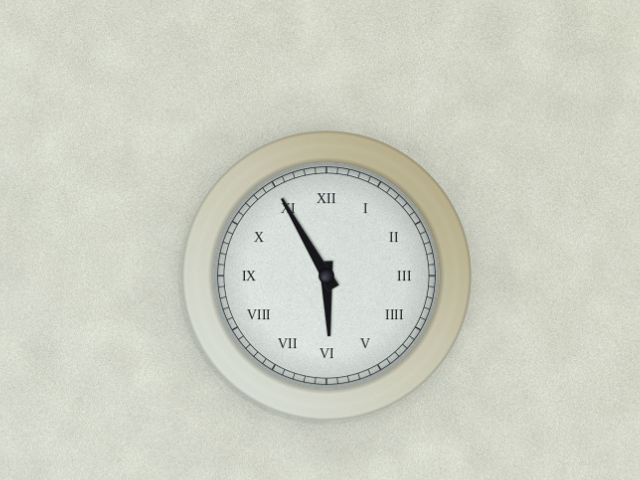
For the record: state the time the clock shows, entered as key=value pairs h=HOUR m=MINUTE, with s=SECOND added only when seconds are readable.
h=5 m=55
